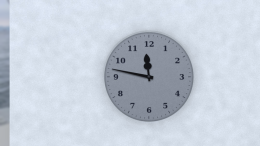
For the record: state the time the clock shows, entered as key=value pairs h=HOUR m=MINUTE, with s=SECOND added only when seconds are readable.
h=11 m=47
